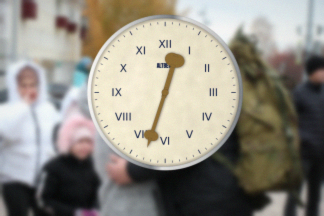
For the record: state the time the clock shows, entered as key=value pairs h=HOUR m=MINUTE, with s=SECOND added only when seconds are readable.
h=12 m=33
